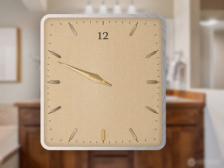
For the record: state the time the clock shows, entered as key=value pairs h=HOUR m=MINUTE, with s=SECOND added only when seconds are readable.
h=9 m=49
